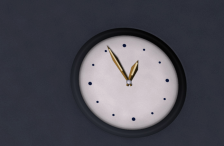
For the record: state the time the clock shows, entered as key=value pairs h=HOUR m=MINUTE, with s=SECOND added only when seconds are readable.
h=12 m=56
